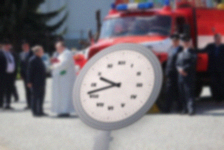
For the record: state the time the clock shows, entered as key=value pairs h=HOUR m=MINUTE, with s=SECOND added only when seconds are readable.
h=9 m=42
